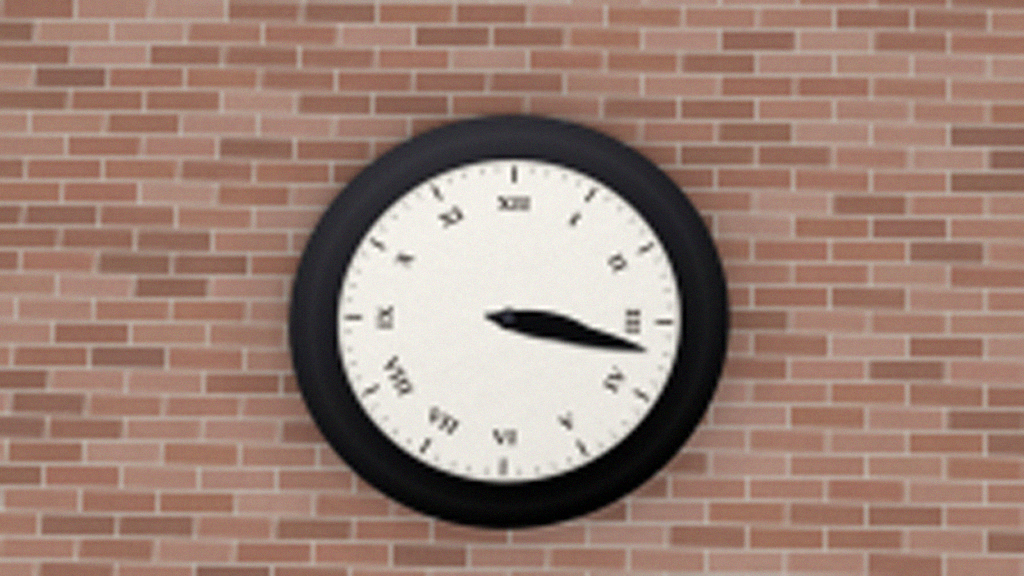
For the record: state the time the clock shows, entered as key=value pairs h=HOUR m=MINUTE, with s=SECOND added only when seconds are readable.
h=3 m=17
